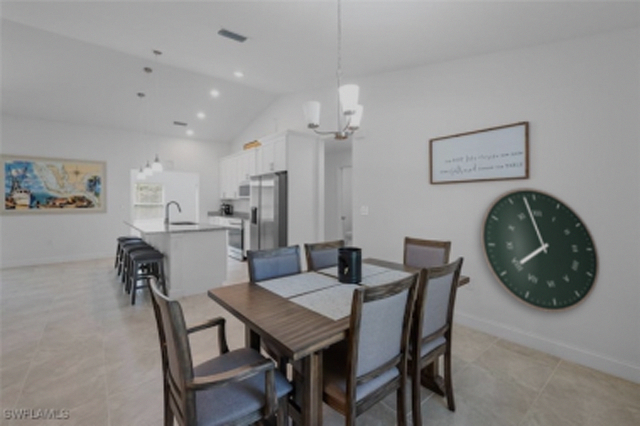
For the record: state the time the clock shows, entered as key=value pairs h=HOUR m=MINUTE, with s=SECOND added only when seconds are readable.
h=7 m=58
